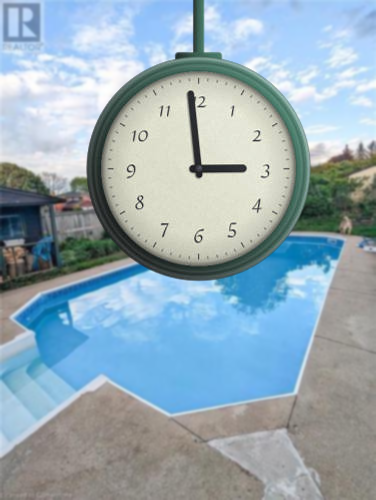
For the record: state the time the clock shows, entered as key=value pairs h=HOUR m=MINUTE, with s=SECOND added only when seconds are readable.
h=2 m=59
